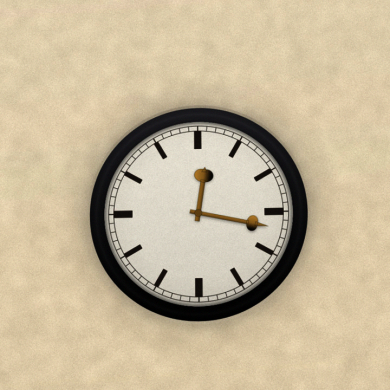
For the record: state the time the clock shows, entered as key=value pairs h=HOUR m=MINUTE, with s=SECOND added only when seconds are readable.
h=12 m=17
